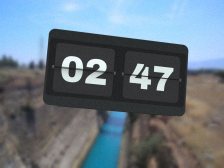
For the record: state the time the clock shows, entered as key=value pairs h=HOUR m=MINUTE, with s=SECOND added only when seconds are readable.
h=2 m=47
